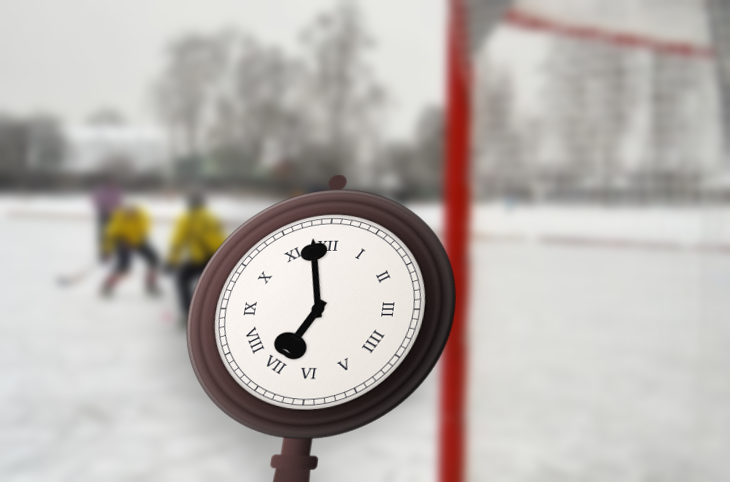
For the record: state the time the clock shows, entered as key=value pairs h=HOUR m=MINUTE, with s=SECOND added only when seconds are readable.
h=6 m=58
